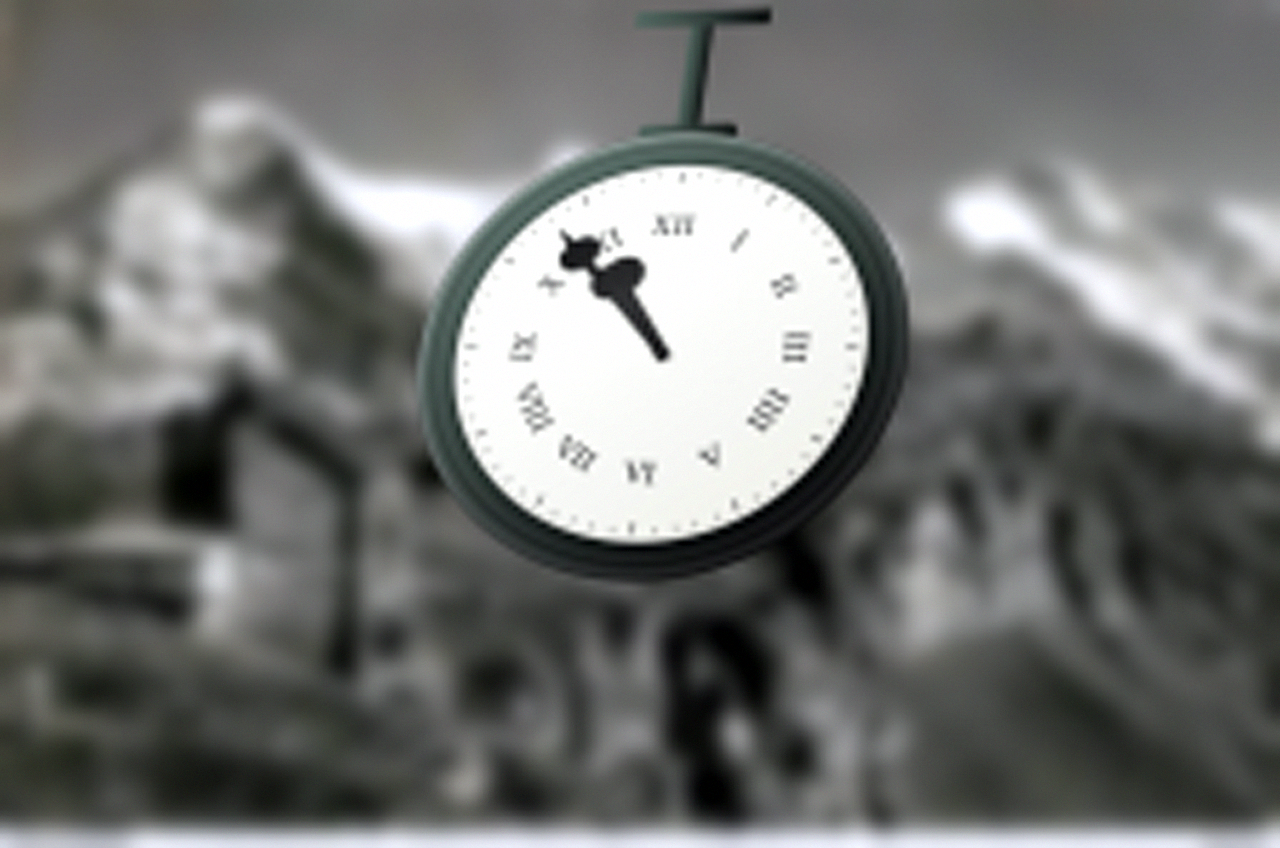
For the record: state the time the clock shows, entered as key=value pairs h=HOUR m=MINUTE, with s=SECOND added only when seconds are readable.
h=10 m=53
